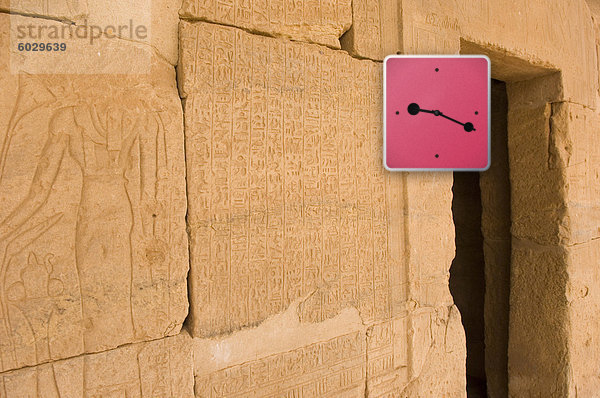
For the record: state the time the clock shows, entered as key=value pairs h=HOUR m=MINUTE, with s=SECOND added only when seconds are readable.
h=9 m=19
